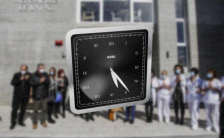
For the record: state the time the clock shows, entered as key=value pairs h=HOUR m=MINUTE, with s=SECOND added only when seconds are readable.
h=5 m=24
